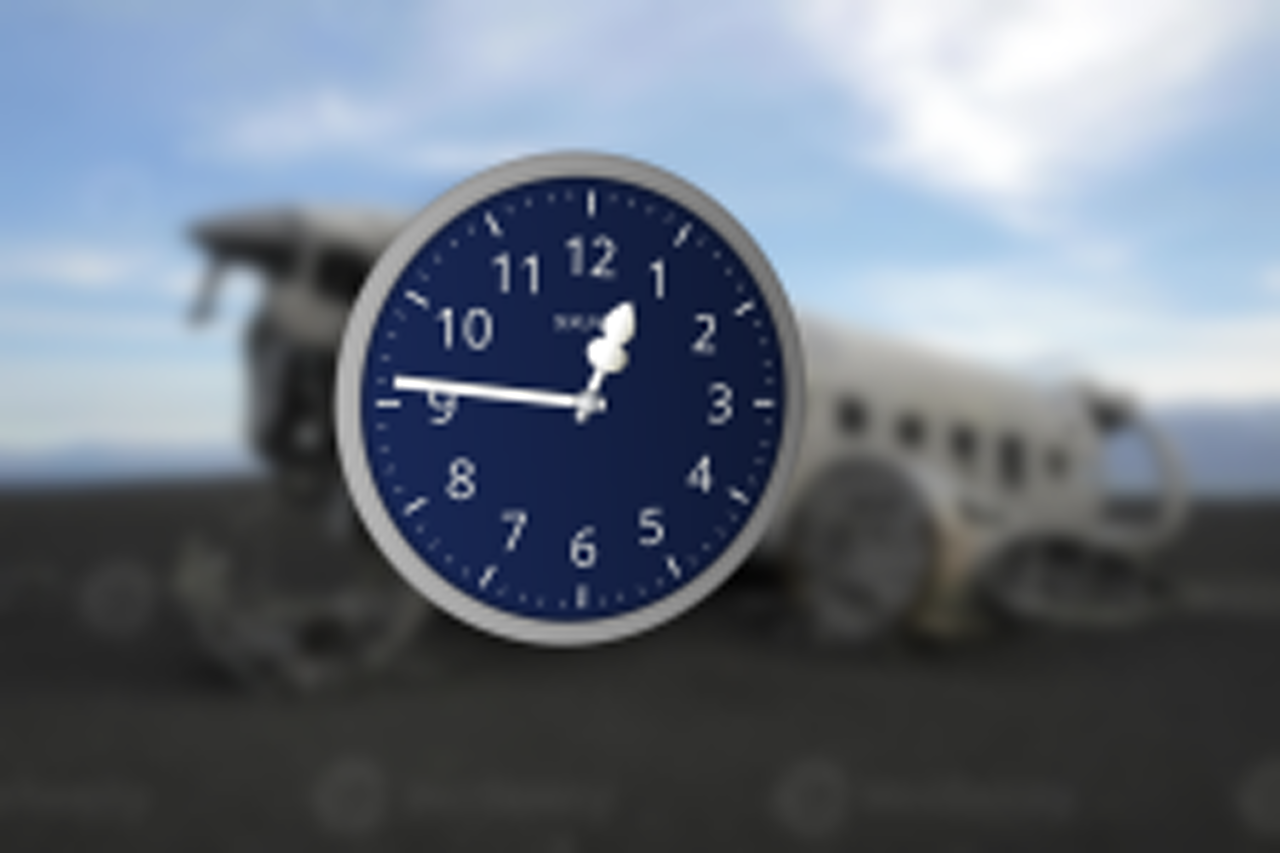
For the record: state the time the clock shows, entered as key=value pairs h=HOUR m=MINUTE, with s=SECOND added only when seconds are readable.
h=12 m=46
